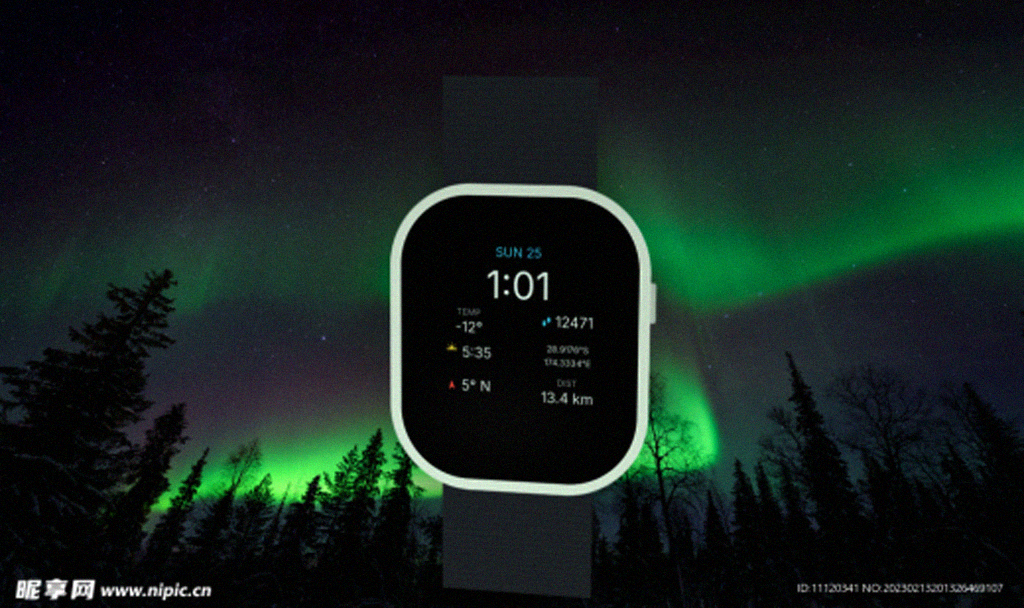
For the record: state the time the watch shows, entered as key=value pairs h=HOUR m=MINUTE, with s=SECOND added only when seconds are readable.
h=1 m=1
